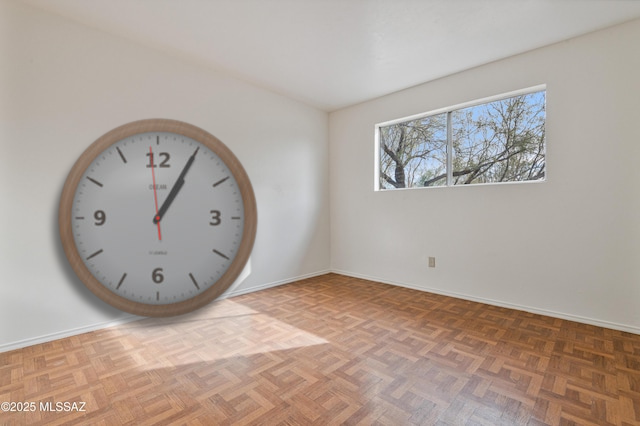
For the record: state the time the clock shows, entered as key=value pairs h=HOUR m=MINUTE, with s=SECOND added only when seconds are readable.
h=1 m=4 s=59
